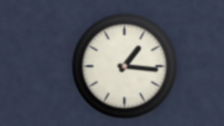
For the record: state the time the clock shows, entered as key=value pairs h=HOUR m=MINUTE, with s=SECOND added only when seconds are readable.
h=1 m=16
